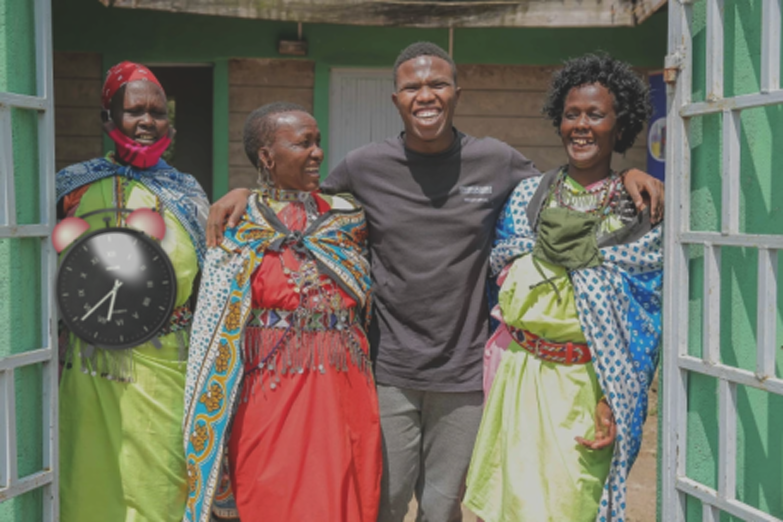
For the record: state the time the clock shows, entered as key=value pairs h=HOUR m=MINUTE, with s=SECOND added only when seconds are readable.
h=6 m=39
